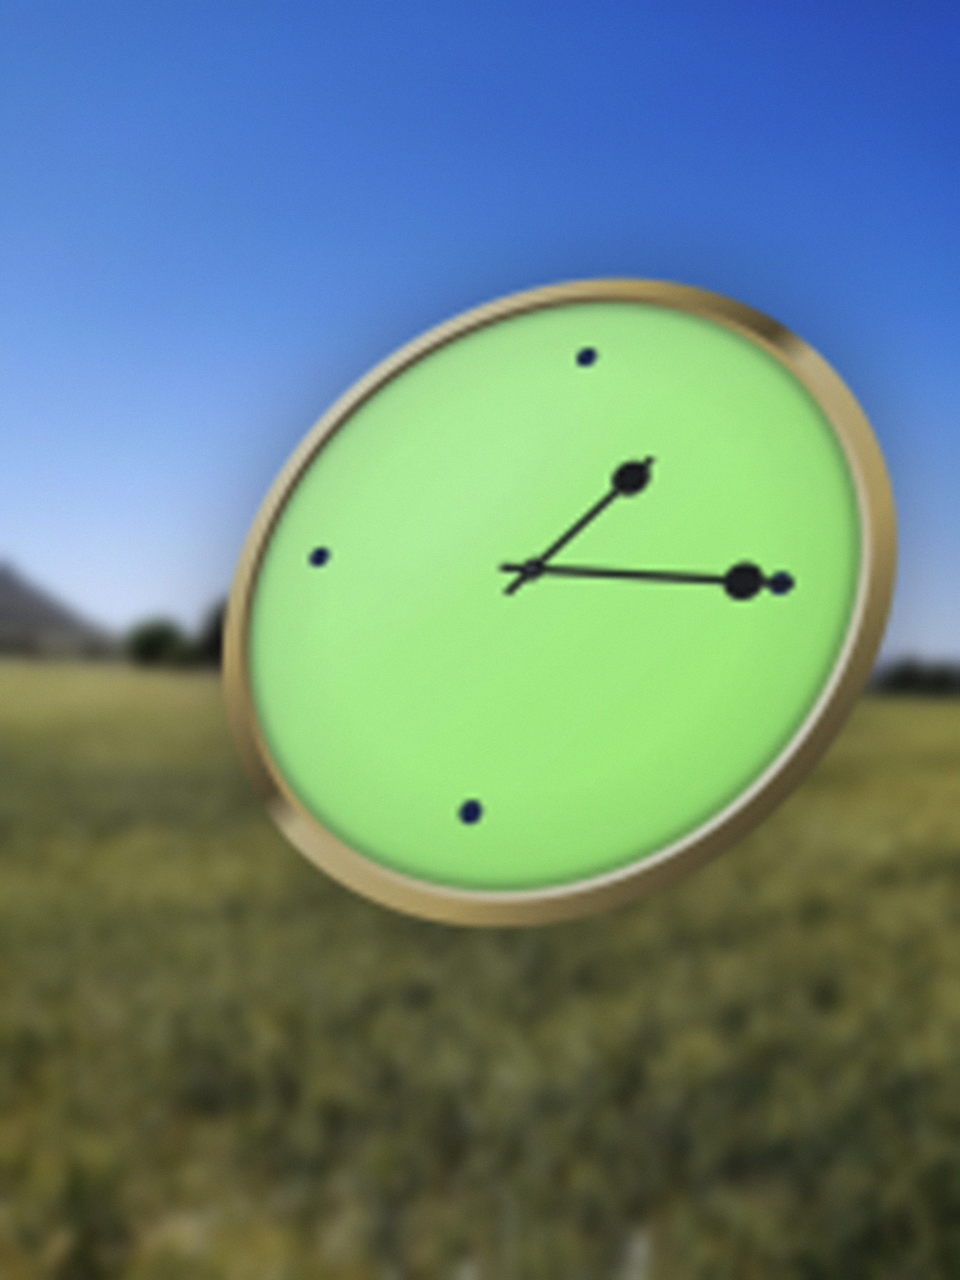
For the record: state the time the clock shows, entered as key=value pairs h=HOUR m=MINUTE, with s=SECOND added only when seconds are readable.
h=1 m=15
